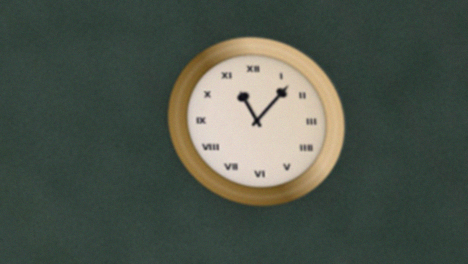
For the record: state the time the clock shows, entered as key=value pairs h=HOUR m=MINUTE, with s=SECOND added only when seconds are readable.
h=11 m=7
